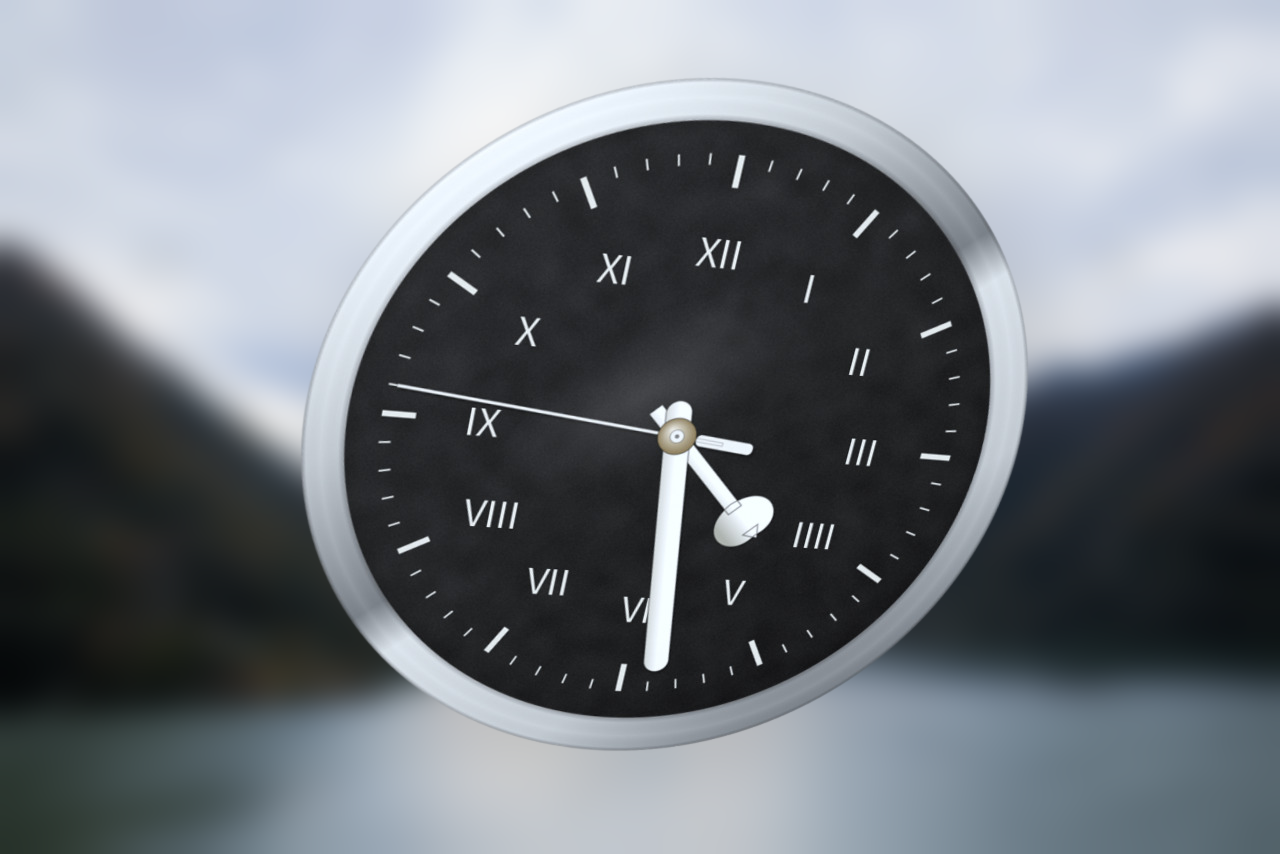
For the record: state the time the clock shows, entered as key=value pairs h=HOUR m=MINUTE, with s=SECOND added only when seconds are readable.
h=4 m=28 s=46
